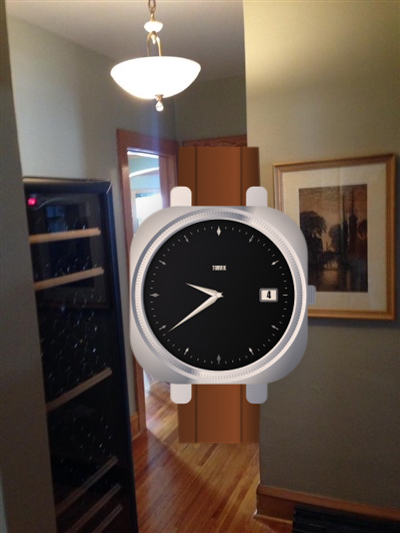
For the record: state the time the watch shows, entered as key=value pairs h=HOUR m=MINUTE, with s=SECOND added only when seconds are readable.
h=9 m=39
